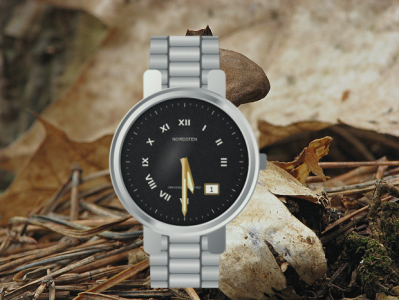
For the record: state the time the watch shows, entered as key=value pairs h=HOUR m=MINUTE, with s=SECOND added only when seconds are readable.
h=5 m=30
